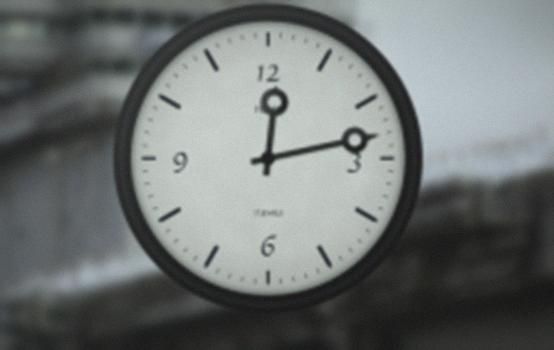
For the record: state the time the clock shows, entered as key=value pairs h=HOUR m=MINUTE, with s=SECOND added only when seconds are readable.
h=12 m=13
